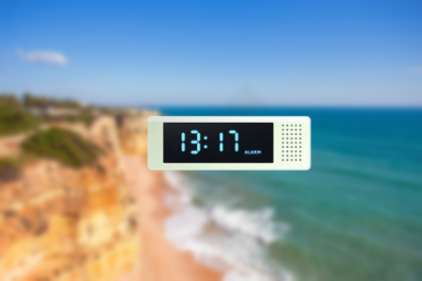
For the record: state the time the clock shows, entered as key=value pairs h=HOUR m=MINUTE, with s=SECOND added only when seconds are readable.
h=13 m=17
